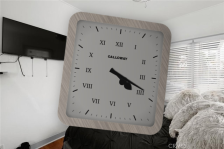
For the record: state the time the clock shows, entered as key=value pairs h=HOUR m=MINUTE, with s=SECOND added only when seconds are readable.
h=4 m=19
